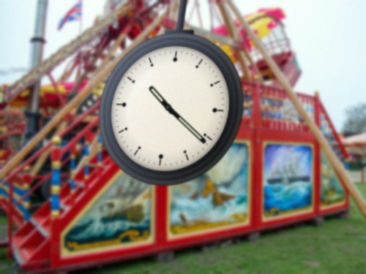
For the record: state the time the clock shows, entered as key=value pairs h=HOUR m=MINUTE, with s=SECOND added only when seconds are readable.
h=10 m=21
